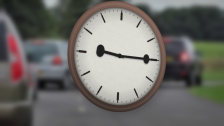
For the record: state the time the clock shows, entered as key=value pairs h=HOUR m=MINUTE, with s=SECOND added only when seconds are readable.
h=9 m=15
